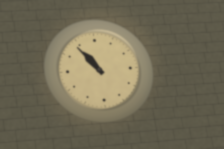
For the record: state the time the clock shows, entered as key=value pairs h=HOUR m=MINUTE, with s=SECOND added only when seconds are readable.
h=10 m=54
